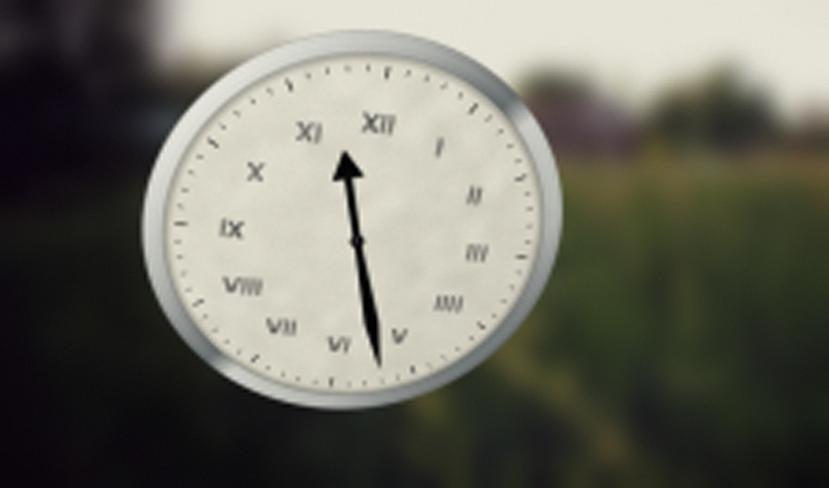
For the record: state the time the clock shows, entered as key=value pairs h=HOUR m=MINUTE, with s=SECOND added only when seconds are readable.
h=11 m=27
